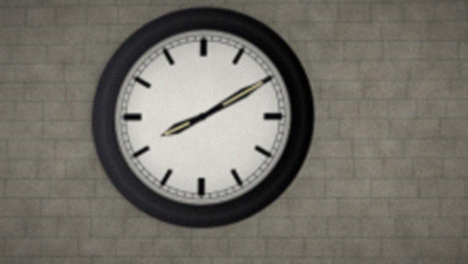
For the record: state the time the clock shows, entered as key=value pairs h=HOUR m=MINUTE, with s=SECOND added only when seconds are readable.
h=8 m=10
